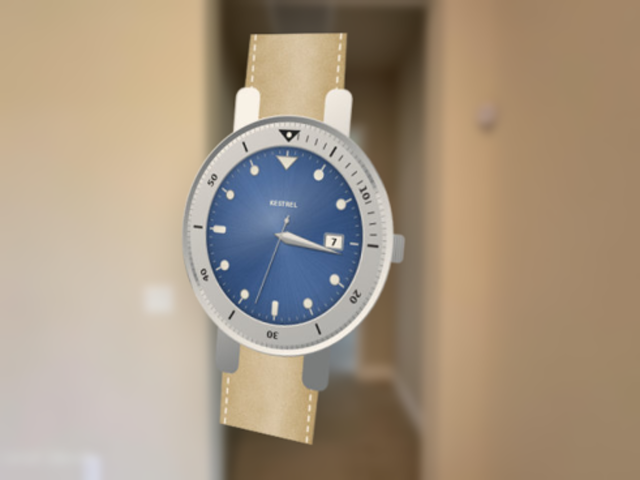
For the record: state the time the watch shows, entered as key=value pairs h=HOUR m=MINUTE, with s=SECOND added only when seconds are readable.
h=3 m=16 s=33
